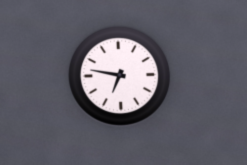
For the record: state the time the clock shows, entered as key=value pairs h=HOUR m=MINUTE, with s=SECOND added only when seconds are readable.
h=6 m=47
